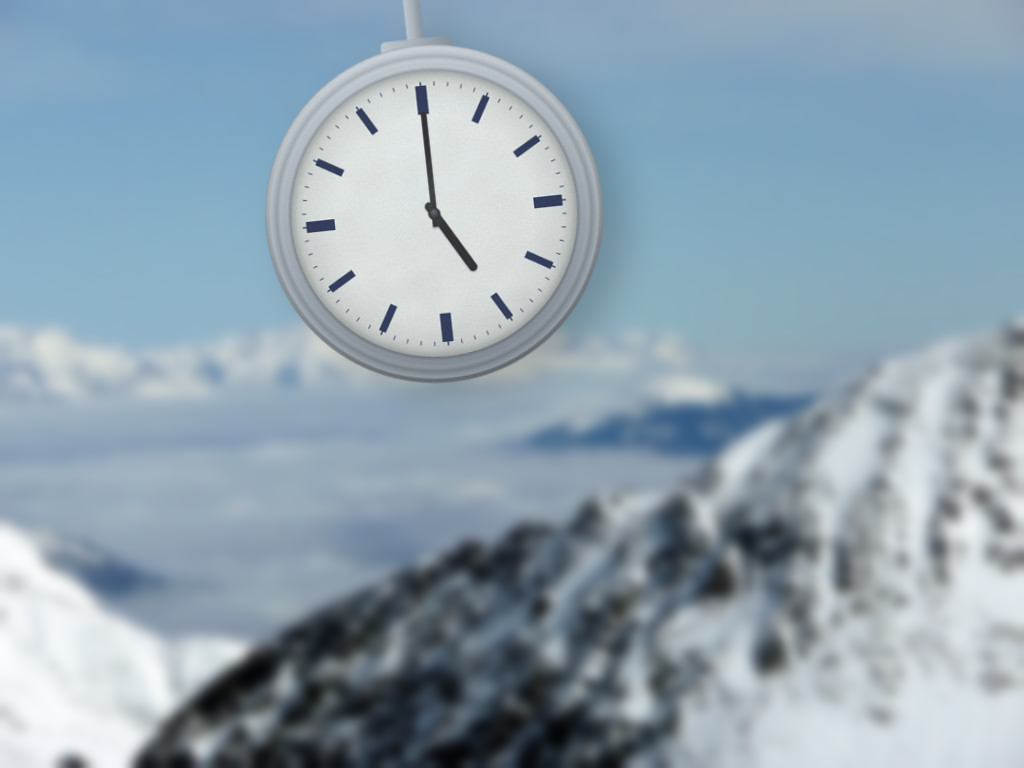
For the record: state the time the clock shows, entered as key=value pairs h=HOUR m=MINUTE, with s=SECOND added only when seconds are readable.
h=5 m=0
